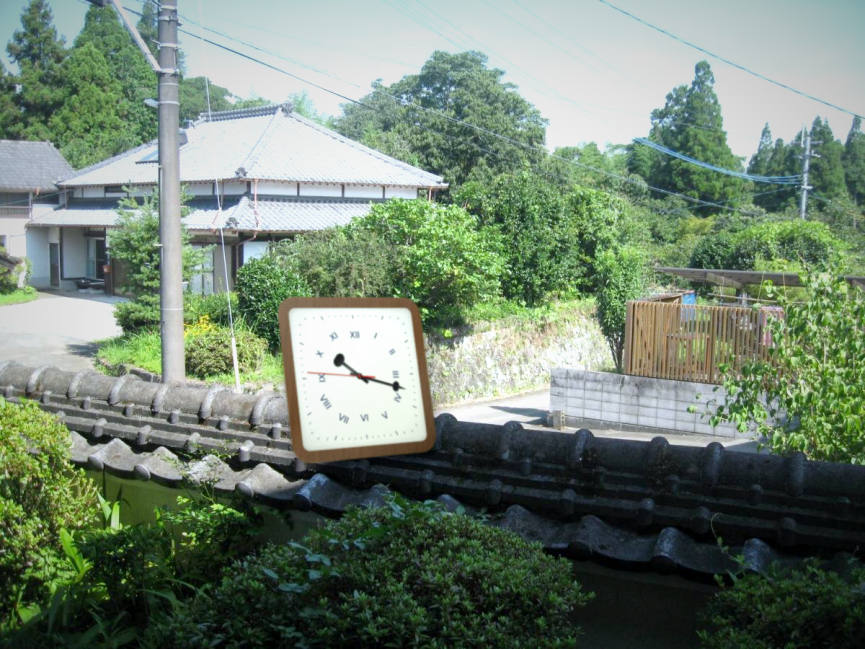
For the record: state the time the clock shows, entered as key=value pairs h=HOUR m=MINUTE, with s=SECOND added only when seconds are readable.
h=10 m=17 s=46
